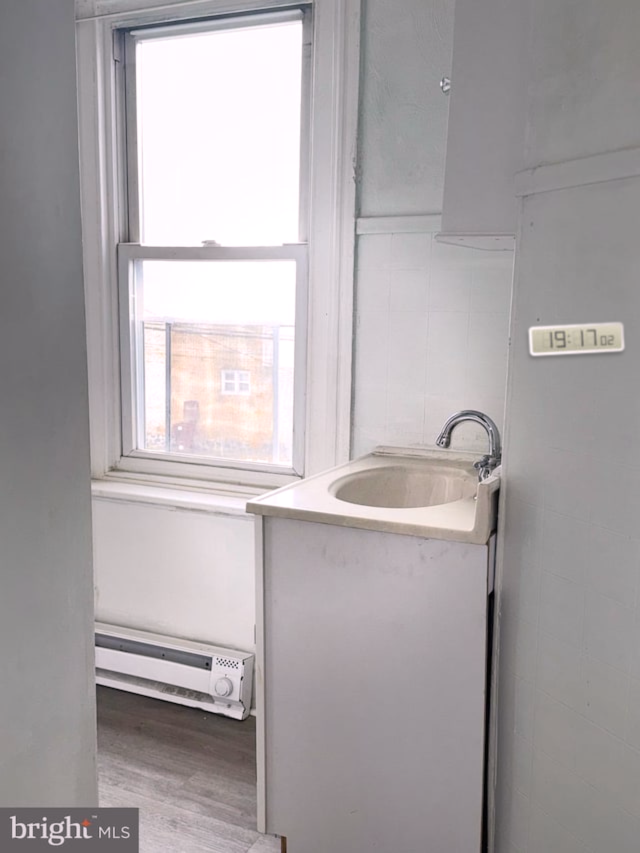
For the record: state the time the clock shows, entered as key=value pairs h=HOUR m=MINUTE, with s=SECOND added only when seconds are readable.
h=19 m=17
